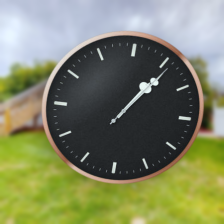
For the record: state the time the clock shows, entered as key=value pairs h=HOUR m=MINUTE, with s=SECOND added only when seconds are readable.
h=1 m=6 s=6
